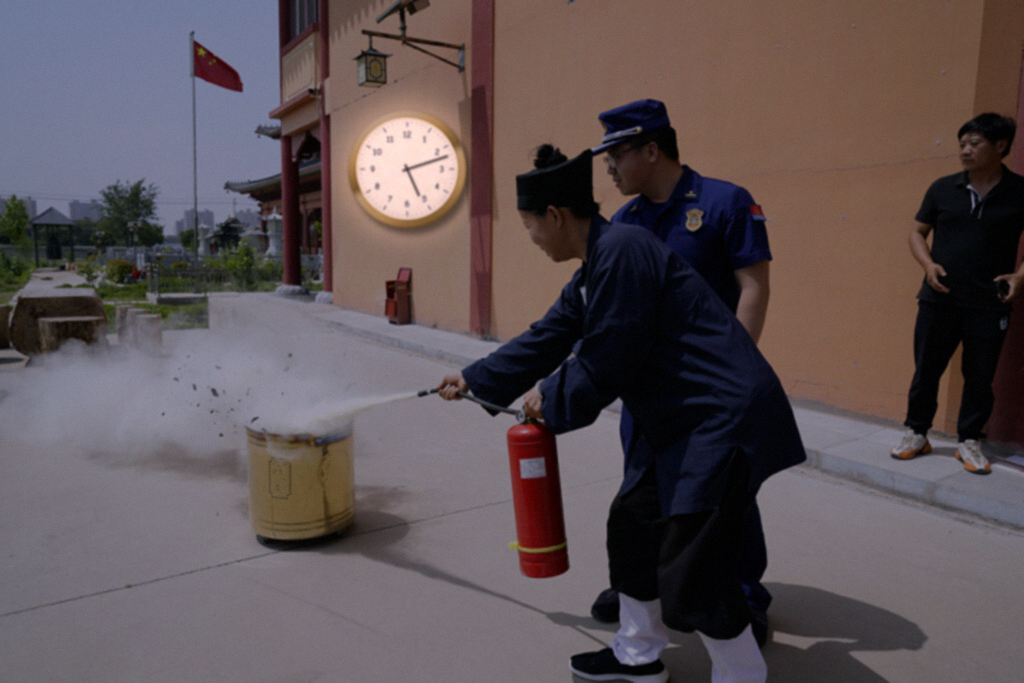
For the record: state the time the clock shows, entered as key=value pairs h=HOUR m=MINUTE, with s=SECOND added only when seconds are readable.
h=5 m=12
